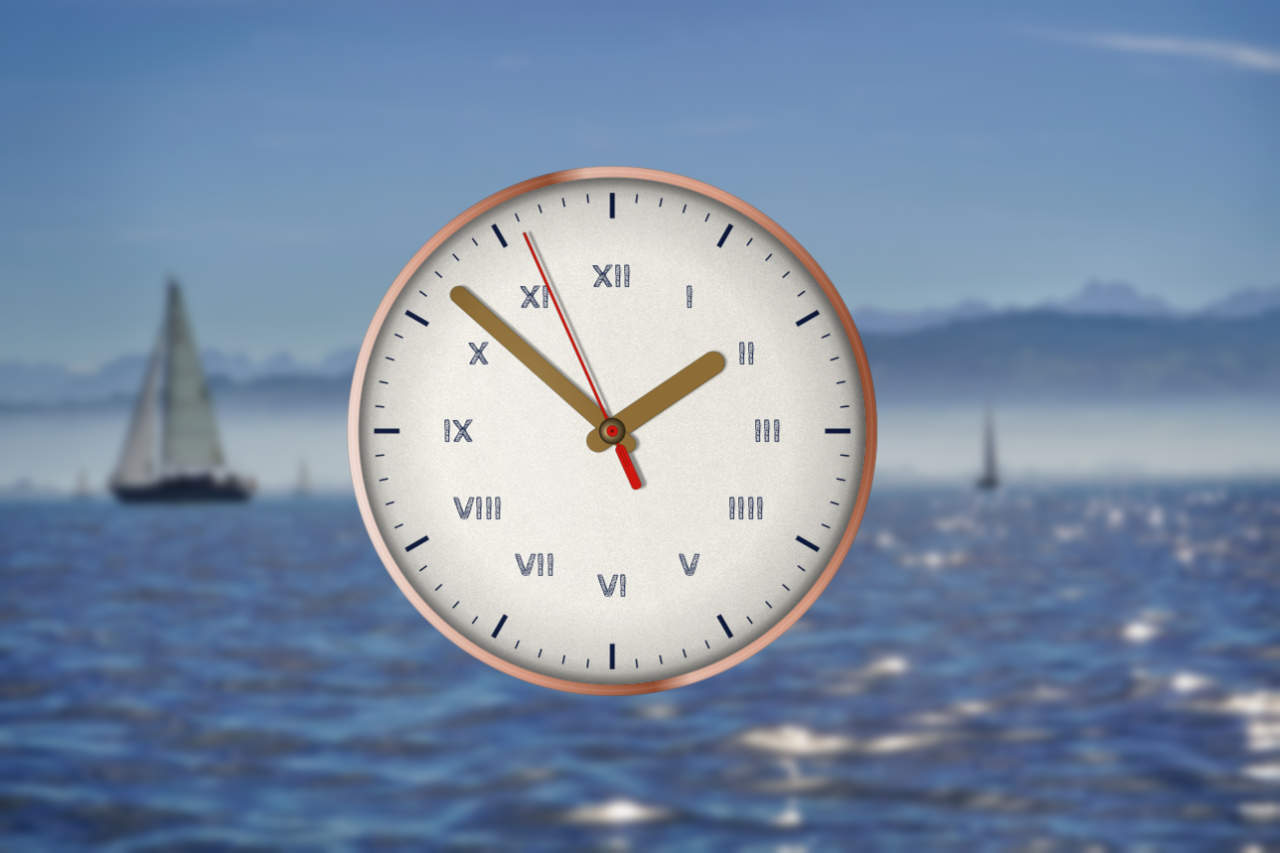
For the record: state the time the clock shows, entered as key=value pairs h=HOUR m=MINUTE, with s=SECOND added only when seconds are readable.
h=1 m=51 s=56
